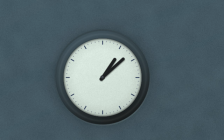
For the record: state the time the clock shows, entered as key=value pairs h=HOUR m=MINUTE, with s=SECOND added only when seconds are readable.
h=1 m=8
